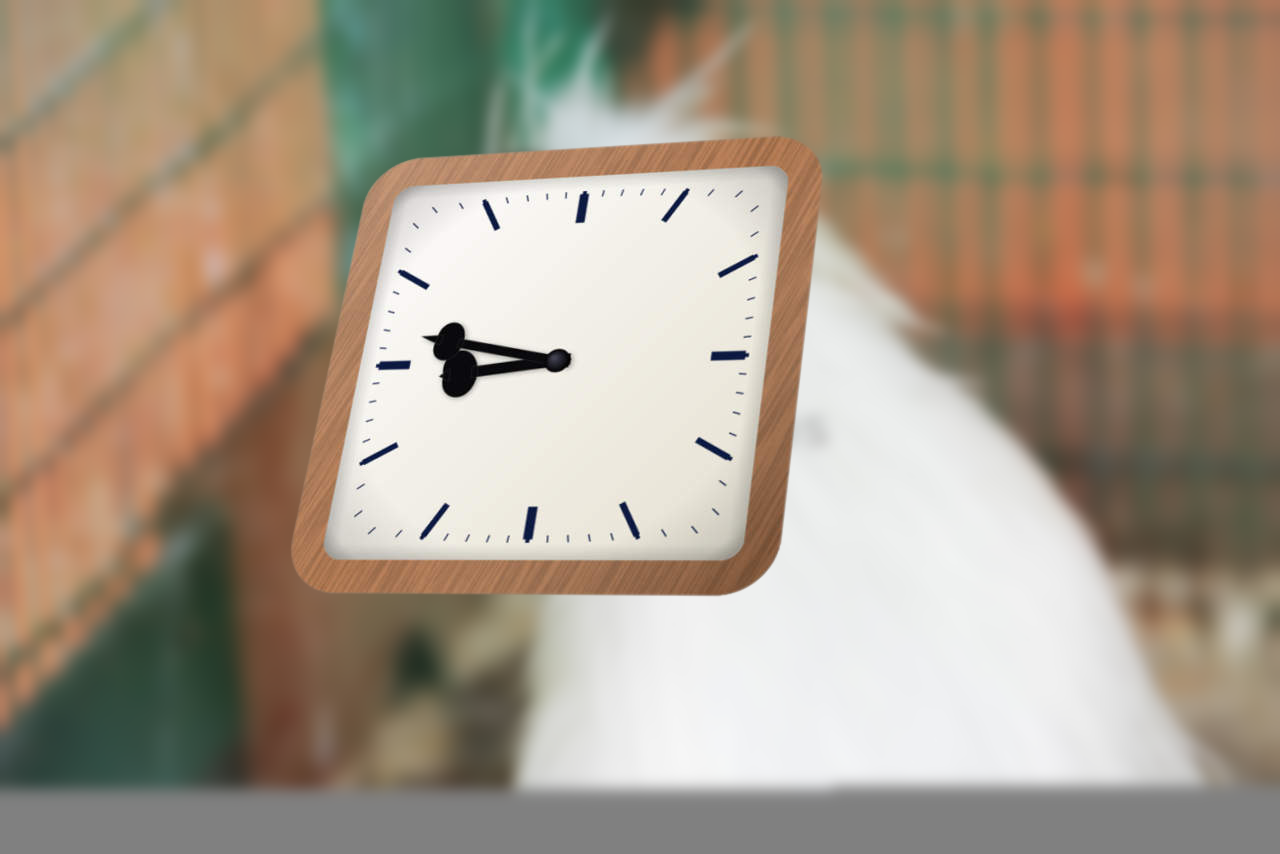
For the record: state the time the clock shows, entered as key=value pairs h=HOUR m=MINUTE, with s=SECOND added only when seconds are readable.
h=8 m=47
